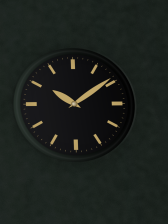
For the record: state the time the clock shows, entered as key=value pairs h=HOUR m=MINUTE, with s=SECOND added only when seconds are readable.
h=10 m=9
